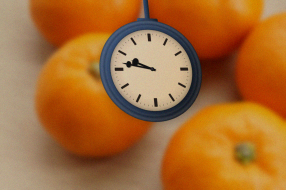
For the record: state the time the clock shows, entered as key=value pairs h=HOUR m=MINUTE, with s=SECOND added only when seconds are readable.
h=9 m=47
